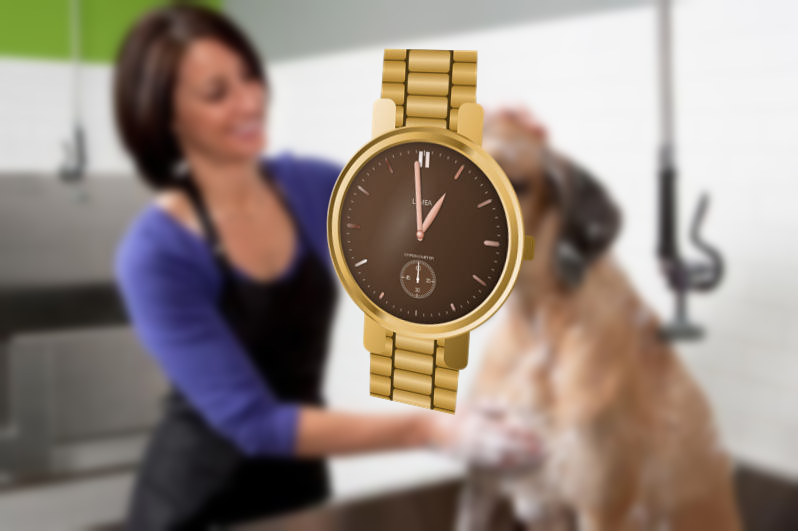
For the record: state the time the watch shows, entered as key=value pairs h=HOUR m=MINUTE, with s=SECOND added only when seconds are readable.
h=12 m=59
